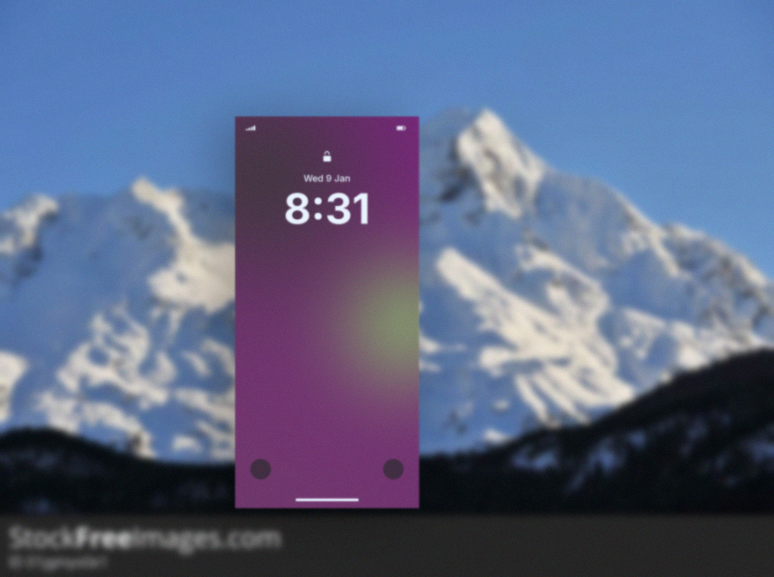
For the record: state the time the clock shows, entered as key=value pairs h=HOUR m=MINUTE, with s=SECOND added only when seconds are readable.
h=8 m=31
